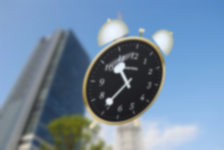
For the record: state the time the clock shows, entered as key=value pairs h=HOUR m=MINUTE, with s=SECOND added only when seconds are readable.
h=10 m=36
